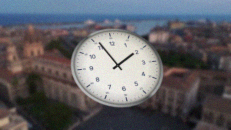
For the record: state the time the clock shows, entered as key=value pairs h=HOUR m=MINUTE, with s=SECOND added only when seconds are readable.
h=1 m=56
